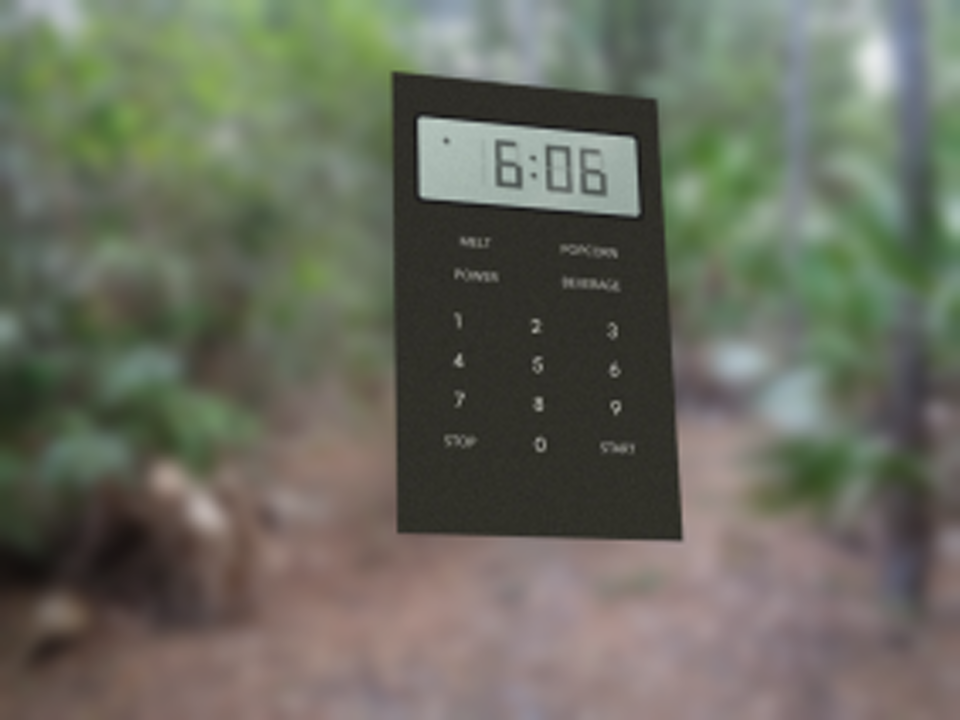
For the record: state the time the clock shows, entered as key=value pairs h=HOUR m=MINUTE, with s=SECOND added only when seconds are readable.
h=6 m=6
